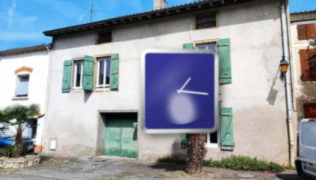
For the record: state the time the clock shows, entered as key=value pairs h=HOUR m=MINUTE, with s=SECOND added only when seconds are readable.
h=1 m=16
